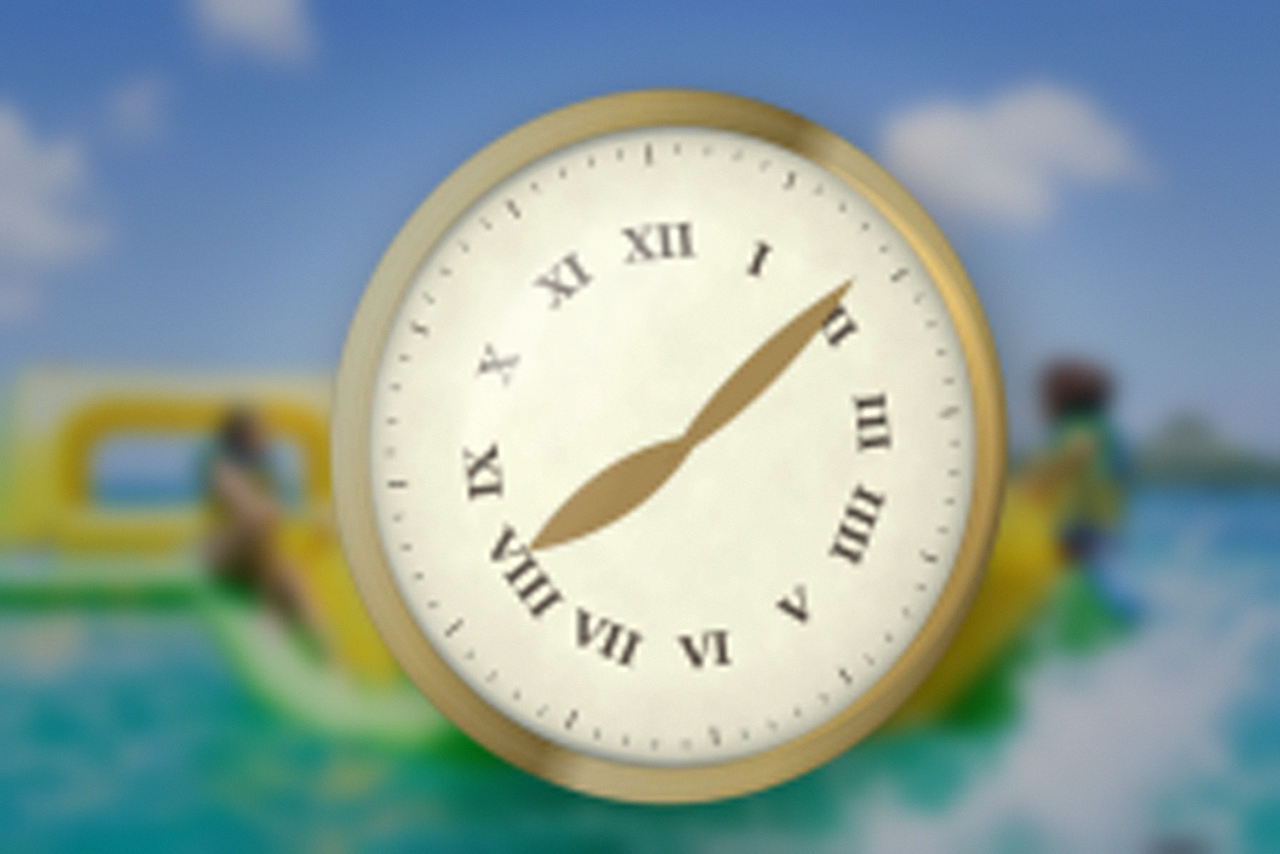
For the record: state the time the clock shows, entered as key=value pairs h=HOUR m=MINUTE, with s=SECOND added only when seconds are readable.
h=8 m=9
